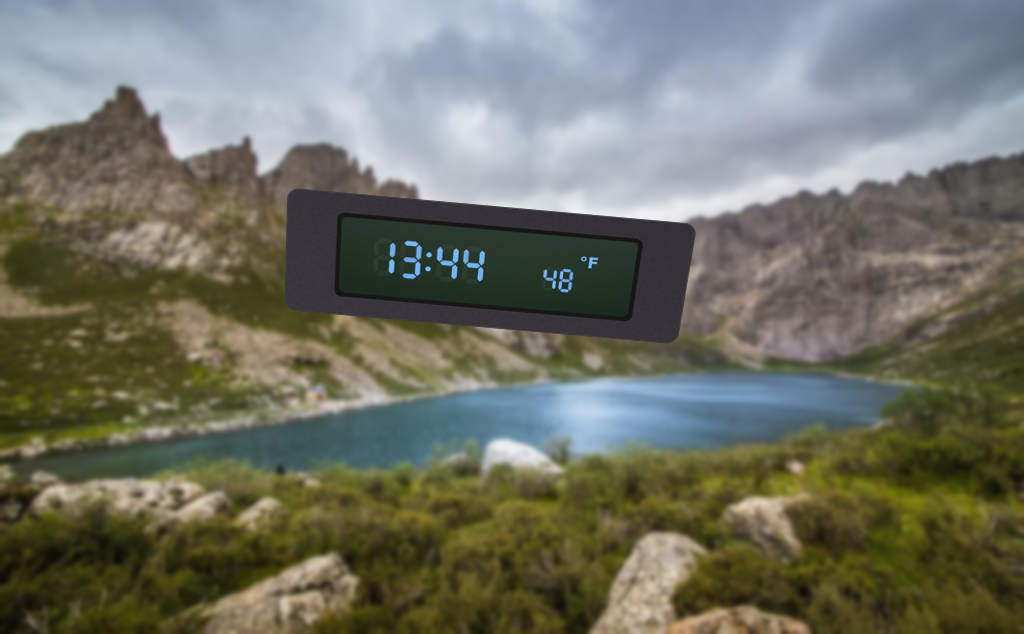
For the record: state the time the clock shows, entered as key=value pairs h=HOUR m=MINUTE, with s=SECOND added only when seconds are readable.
h=13 m=44
